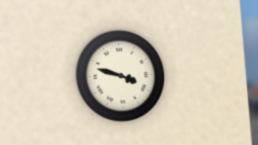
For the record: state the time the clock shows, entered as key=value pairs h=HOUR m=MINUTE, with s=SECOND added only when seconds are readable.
h=3 m=48
